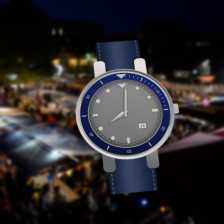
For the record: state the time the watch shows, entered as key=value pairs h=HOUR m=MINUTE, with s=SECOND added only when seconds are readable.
h=8 m=1
